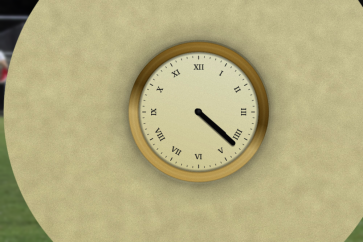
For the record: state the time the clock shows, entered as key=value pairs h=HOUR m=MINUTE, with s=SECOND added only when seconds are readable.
h=4 m=22
